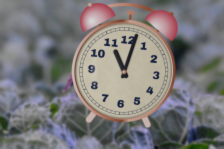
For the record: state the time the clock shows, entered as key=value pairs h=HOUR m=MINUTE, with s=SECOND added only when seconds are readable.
h=11 m=2
